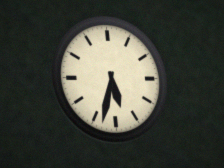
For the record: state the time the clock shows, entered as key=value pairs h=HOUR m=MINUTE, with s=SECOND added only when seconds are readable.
h=5 m=33
